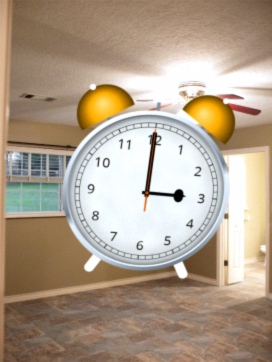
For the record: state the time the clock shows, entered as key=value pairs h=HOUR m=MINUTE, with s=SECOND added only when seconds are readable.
h=3 m=0 s=0
